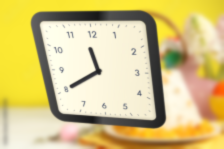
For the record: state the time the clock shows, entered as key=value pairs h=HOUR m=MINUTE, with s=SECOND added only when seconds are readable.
h=11 m=40
